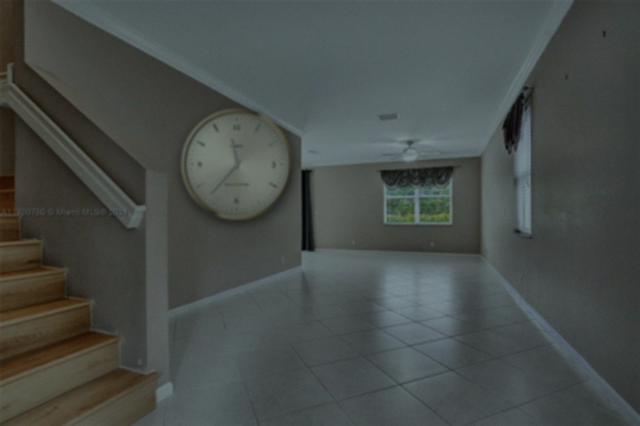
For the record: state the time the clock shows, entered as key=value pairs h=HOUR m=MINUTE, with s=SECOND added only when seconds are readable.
h=11 m=37
